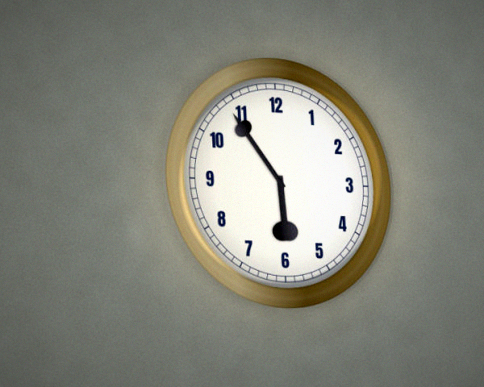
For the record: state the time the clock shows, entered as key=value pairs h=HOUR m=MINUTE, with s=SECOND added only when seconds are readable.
h=5 m=54
